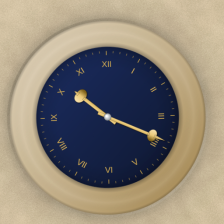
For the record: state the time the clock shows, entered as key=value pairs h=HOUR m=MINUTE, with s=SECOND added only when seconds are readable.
h=10 m=19
